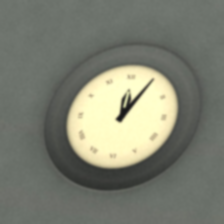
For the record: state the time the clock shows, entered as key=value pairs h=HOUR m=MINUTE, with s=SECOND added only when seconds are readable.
h=12 m=5
